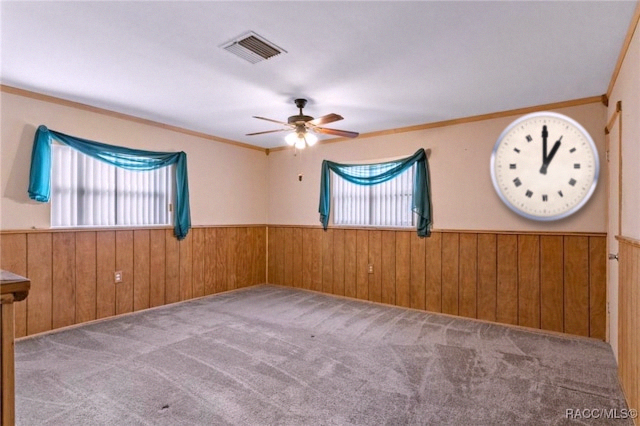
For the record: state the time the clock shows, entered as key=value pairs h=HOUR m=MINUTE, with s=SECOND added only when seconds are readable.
h=1 m=0
